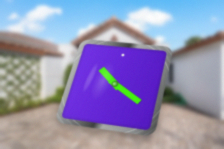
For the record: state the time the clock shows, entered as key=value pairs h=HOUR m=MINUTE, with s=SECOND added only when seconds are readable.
h=10 m=20
